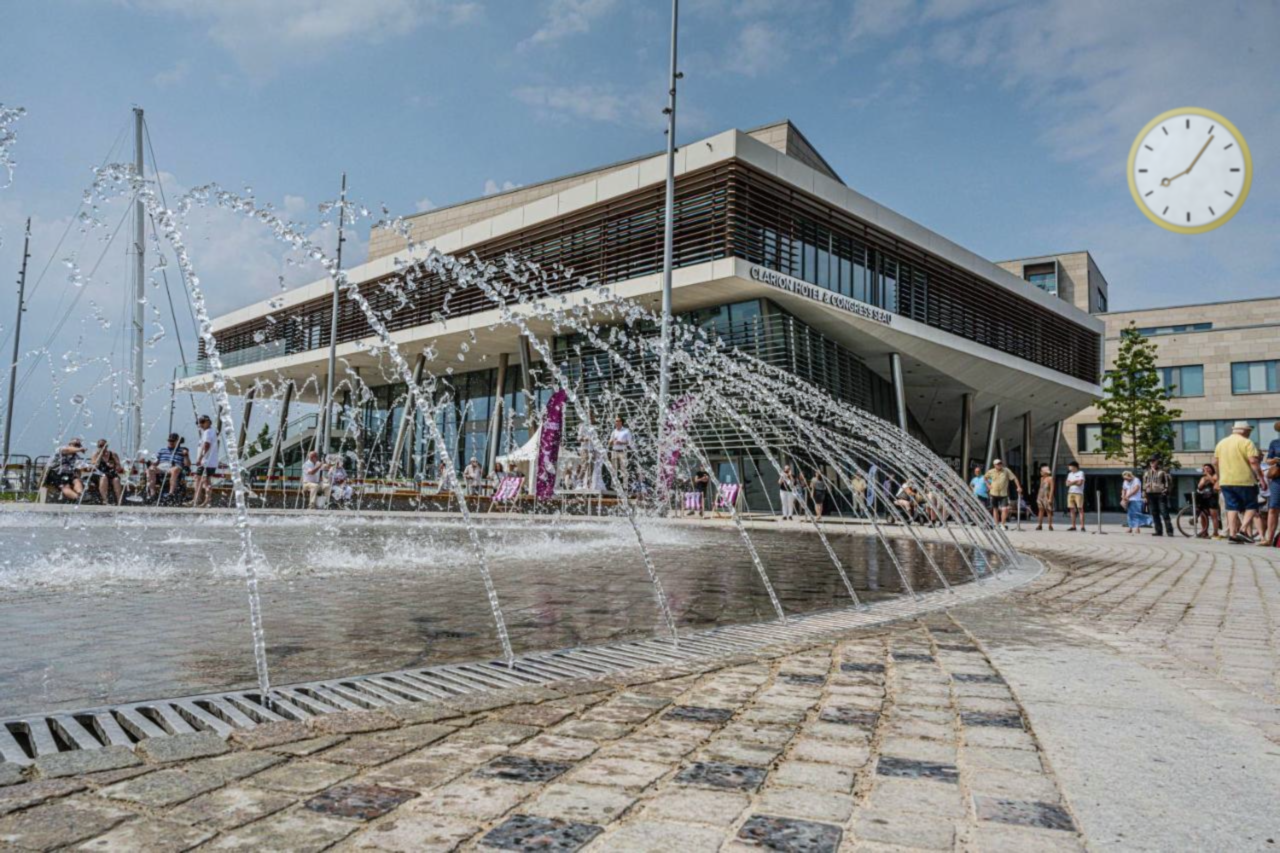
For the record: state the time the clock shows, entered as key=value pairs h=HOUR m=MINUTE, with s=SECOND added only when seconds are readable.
h=8 m=6
